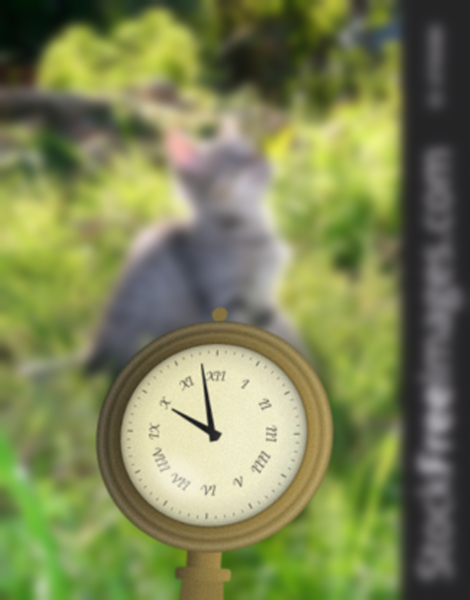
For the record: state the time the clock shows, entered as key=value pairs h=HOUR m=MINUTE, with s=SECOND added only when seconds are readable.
h=9 m=58
